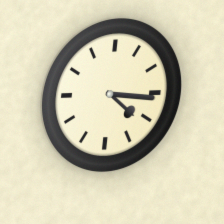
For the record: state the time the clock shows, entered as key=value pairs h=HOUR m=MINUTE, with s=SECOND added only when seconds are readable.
h=4 m=16
